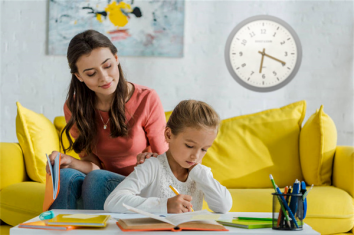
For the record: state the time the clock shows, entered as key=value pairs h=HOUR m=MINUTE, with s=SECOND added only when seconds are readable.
h=6 m=19
